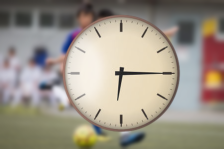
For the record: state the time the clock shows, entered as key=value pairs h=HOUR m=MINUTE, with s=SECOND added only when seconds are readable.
h=6 m=15
